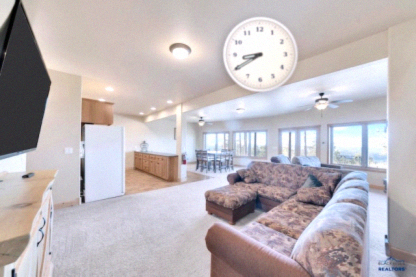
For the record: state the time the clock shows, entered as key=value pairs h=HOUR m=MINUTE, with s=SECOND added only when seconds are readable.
h=8 m=40
